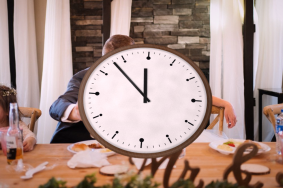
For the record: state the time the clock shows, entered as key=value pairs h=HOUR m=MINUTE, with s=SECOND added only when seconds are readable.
h=11 m=53
